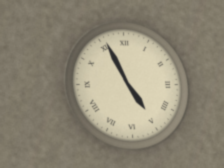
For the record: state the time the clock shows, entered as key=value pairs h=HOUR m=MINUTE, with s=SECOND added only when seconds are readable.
h=4 m=56
